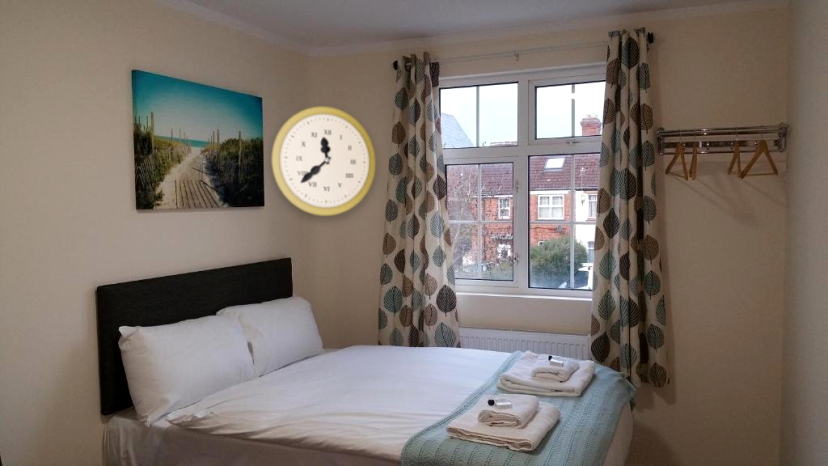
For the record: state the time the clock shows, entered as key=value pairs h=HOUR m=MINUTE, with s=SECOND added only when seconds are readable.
h=11 m=38
